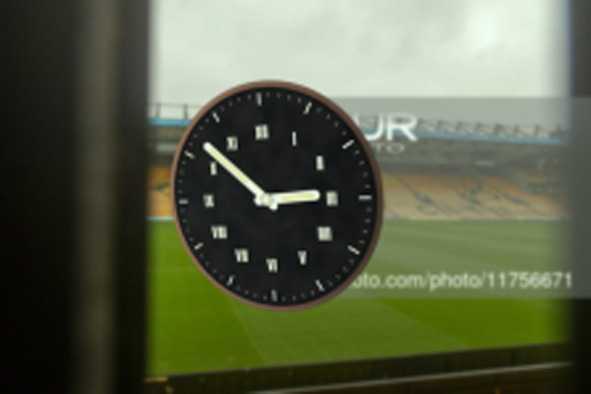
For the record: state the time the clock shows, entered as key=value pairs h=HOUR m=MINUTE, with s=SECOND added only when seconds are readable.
h=2 m=52
